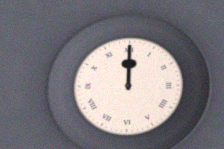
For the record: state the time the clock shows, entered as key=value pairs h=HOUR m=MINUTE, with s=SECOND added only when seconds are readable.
h=12 m=0
